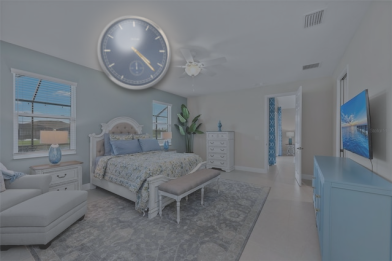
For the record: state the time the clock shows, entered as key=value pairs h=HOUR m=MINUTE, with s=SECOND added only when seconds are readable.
h=4 m=23
